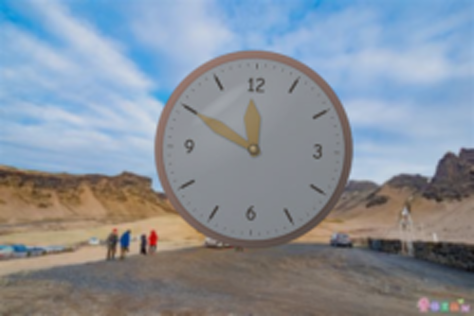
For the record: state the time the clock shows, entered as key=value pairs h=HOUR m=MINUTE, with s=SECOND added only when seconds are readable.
h=11 m=50
